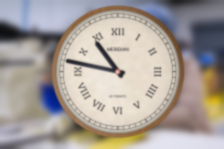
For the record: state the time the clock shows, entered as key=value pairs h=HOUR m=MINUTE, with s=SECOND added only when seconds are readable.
h=10 m=47
